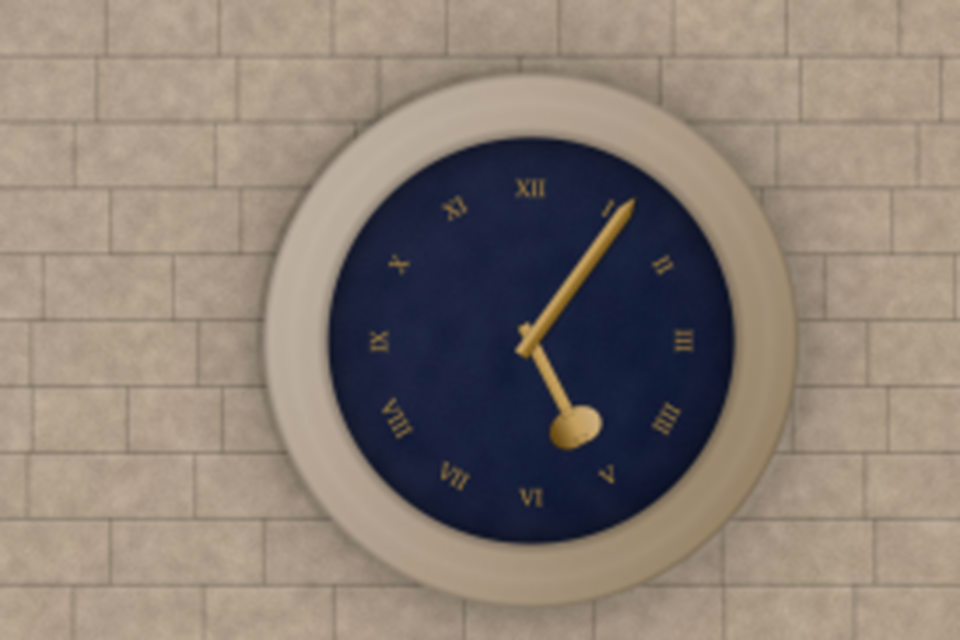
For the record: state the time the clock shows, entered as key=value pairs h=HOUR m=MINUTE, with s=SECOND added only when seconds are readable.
h=5 m=6
